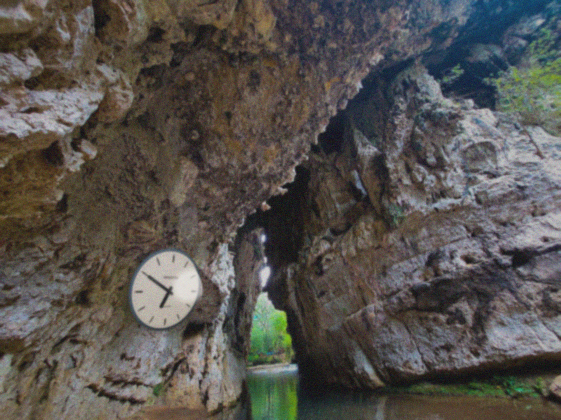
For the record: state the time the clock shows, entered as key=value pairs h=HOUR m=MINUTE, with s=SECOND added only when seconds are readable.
h=6 m=50
